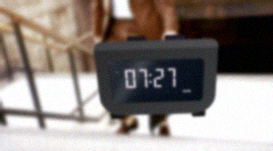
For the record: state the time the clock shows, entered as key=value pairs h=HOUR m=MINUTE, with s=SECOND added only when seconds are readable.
h=7 m=27
